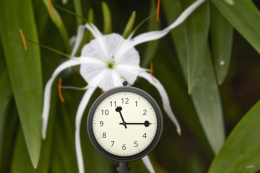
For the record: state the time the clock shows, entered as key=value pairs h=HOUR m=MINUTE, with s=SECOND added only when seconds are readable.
h=11 m=15
